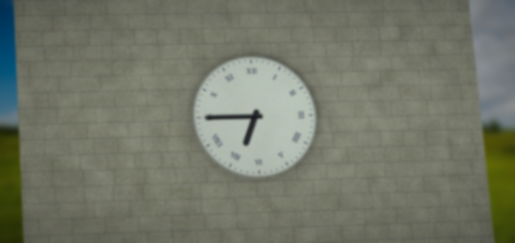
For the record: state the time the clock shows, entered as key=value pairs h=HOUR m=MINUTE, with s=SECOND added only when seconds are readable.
h=6 m=45
